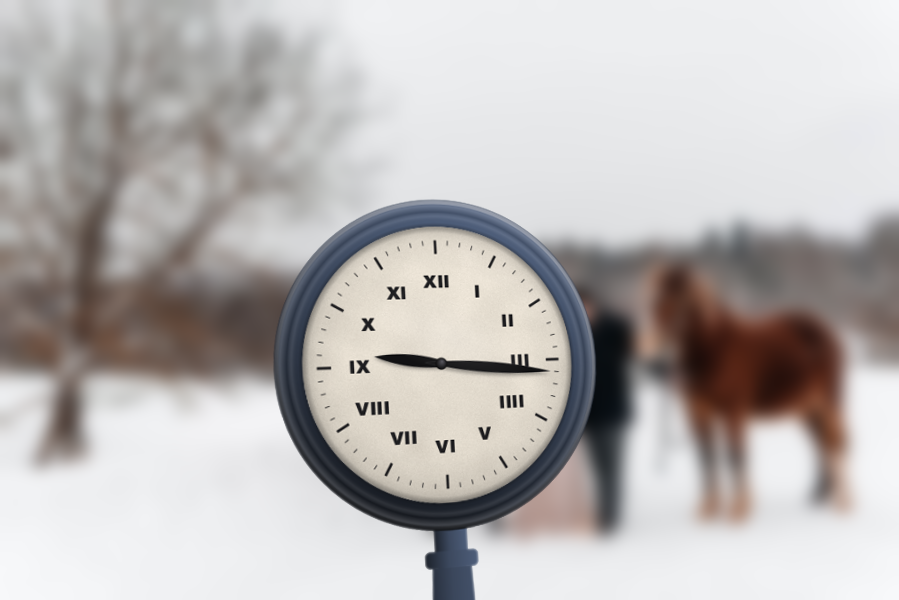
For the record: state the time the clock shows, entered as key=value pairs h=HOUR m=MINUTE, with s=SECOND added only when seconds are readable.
h=9 m=16
